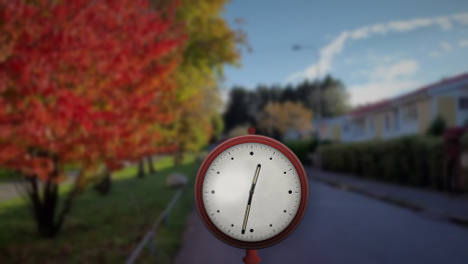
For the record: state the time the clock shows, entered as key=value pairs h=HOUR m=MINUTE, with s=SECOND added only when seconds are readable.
h=12 m=32
